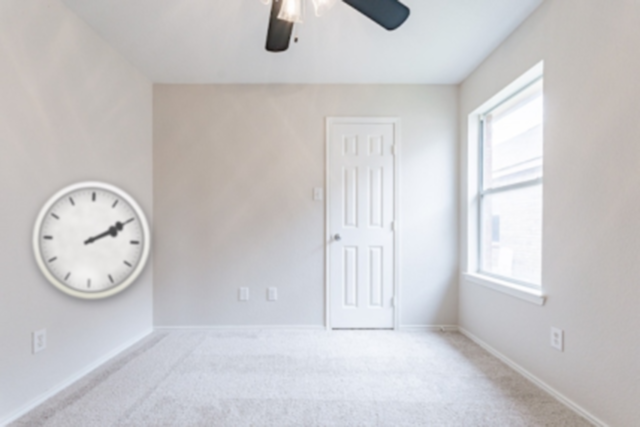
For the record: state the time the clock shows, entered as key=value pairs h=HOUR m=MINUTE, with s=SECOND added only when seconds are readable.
h=2 m=10
